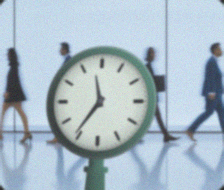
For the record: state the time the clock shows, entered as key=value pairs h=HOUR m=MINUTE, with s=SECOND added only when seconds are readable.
h=11 m=36
